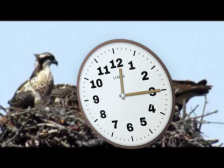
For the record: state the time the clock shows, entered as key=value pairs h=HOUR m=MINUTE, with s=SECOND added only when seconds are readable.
h=12 m=15
